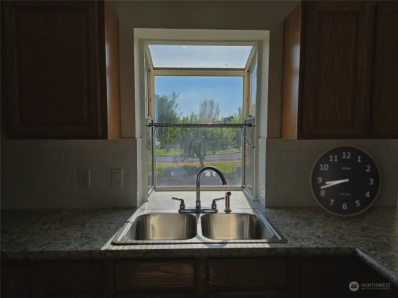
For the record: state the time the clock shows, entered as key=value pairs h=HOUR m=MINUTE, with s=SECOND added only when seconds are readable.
h=8 m=42
